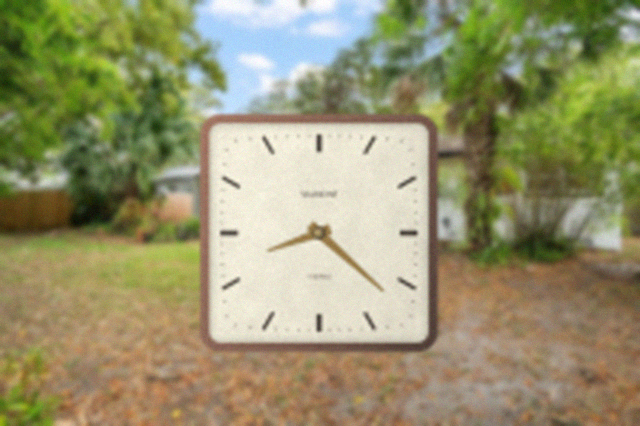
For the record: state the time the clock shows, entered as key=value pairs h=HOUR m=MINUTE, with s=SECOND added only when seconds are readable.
h=8 m=22
